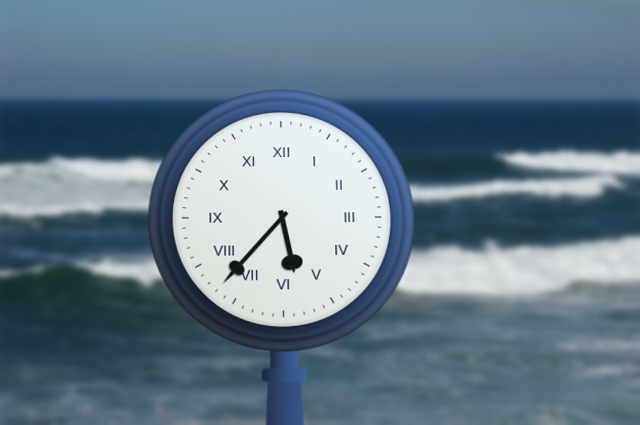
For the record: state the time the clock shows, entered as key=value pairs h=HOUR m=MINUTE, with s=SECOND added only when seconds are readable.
h=5 m=37
